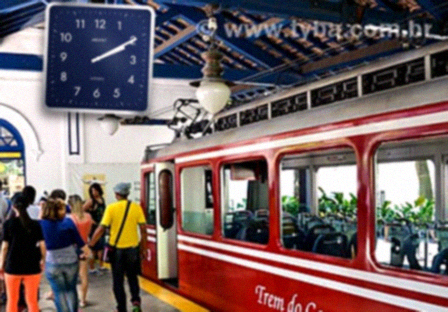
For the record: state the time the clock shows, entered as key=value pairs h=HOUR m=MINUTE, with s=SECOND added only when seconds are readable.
h=2 m=10
